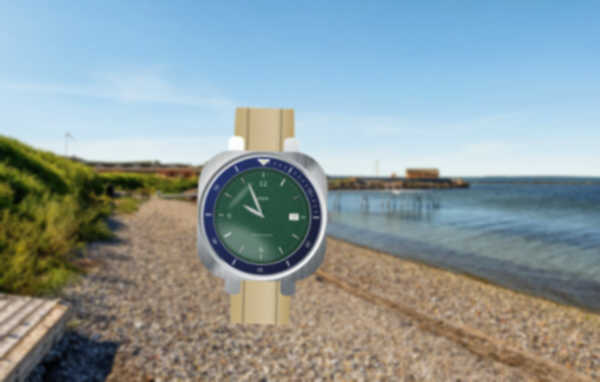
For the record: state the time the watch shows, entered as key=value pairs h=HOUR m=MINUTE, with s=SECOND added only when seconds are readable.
h=9 m=56
